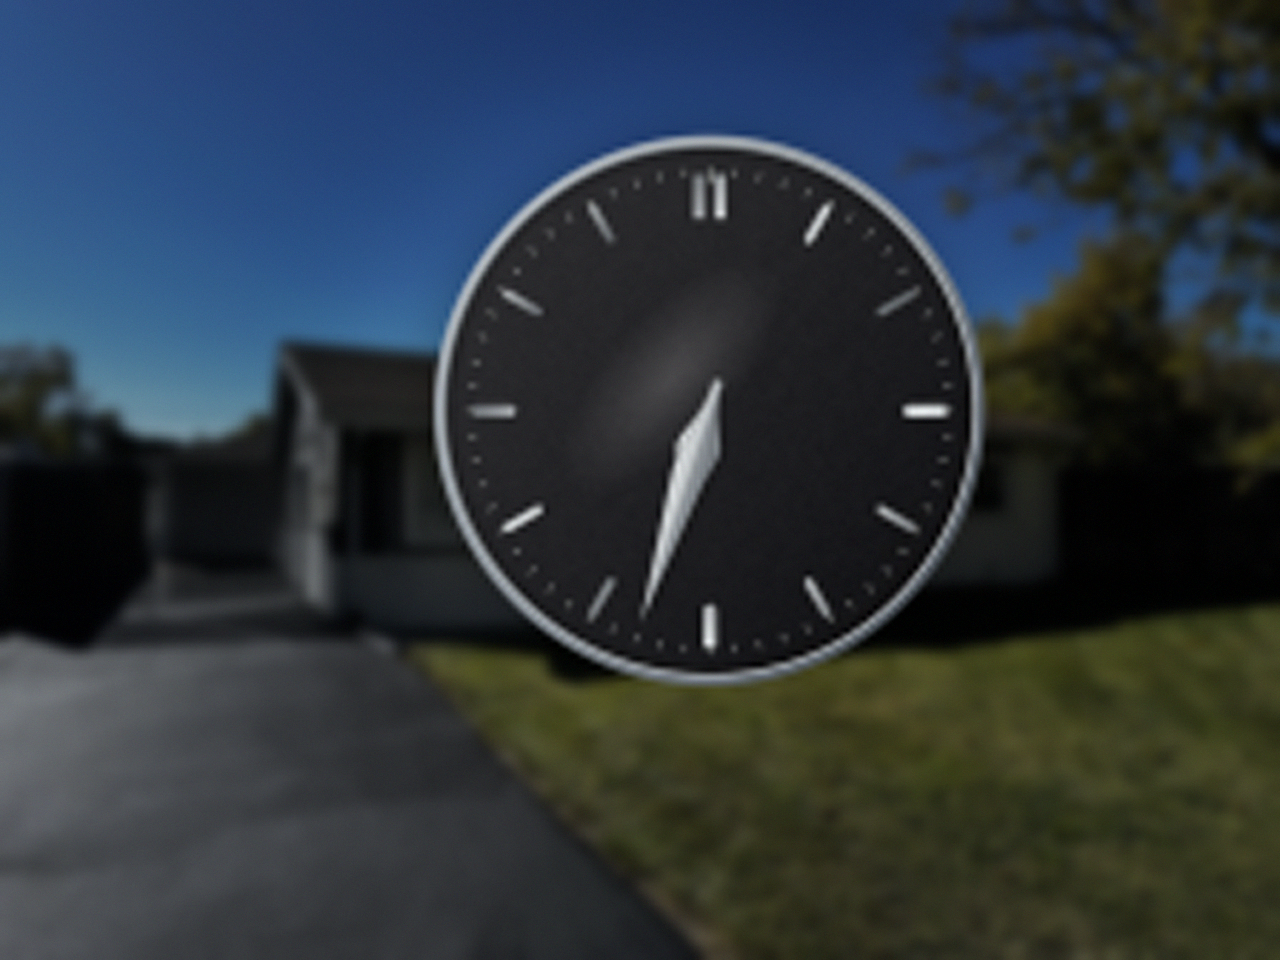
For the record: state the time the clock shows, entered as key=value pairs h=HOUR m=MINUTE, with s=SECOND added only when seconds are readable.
h=6 m=33
